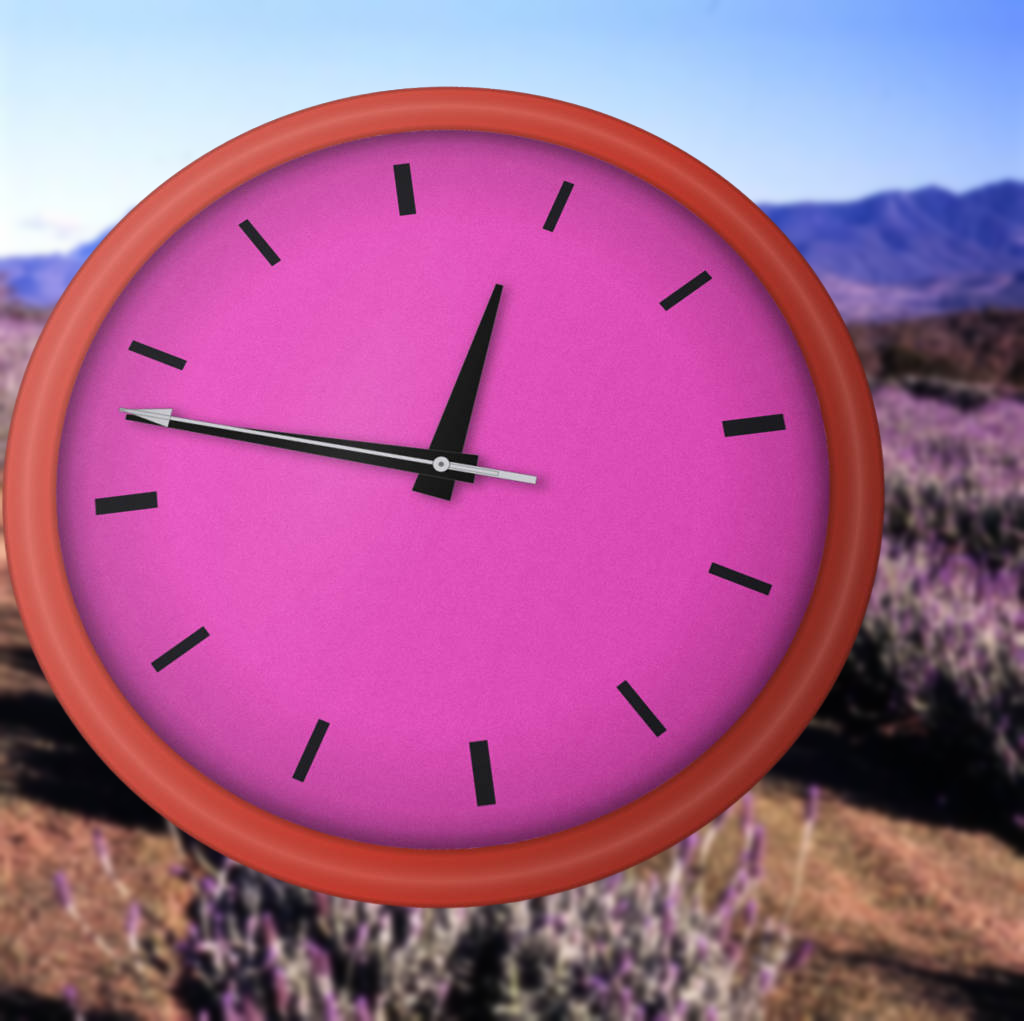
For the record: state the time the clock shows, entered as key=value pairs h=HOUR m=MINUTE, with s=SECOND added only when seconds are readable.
h=12 m=47 s=48
